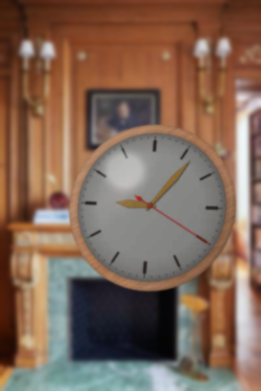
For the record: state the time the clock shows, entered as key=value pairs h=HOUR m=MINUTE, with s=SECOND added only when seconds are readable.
h=9 m=6 s=20
